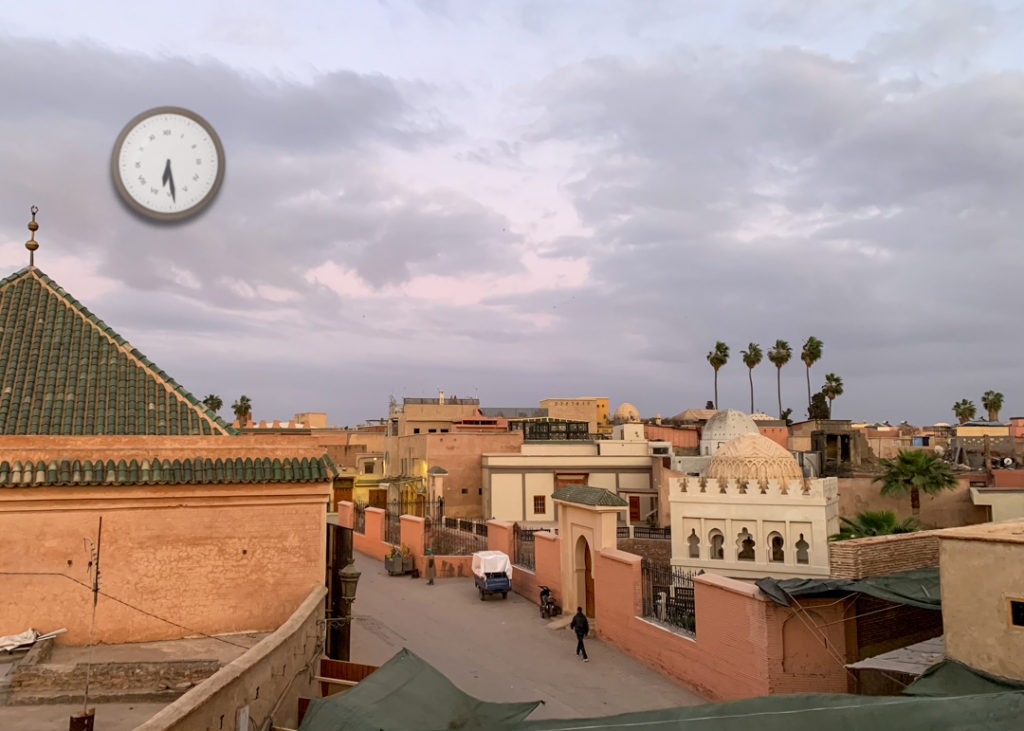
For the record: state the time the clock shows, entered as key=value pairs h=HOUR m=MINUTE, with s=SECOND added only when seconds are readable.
h=6 m=29
